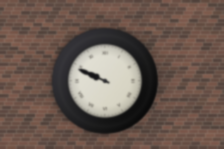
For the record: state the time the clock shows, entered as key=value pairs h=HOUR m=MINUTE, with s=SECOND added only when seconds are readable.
h=9 m=49
